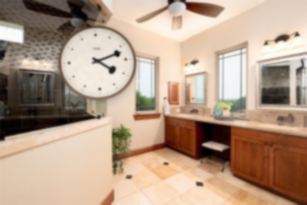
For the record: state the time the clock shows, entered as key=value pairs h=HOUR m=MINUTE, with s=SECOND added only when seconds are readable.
h=4 m=12
